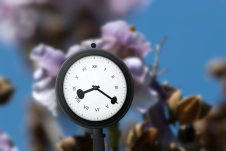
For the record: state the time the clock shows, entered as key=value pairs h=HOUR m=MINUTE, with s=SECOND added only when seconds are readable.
h=8 m=21
